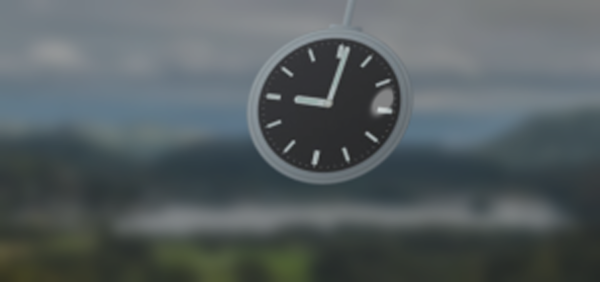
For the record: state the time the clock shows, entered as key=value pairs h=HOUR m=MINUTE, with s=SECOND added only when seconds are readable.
h=9 m=1
